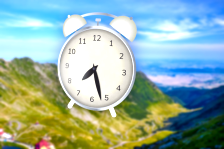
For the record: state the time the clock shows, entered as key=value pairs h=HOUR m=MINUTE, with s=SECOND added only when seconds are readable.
h=7 m=27
